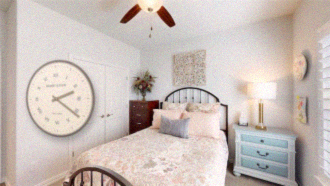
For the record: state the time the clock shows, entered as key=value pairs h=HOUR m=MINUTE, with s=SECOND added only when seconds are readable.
h=2 m=21
